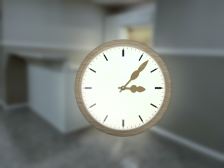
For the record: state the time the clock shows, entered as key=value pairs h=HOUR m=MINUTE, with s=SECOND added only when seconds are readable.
h=3 m=7
